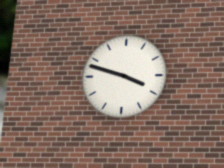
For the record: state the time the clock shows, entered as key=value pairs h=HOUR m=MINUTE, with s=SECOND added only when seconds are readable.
h=3 m=48
